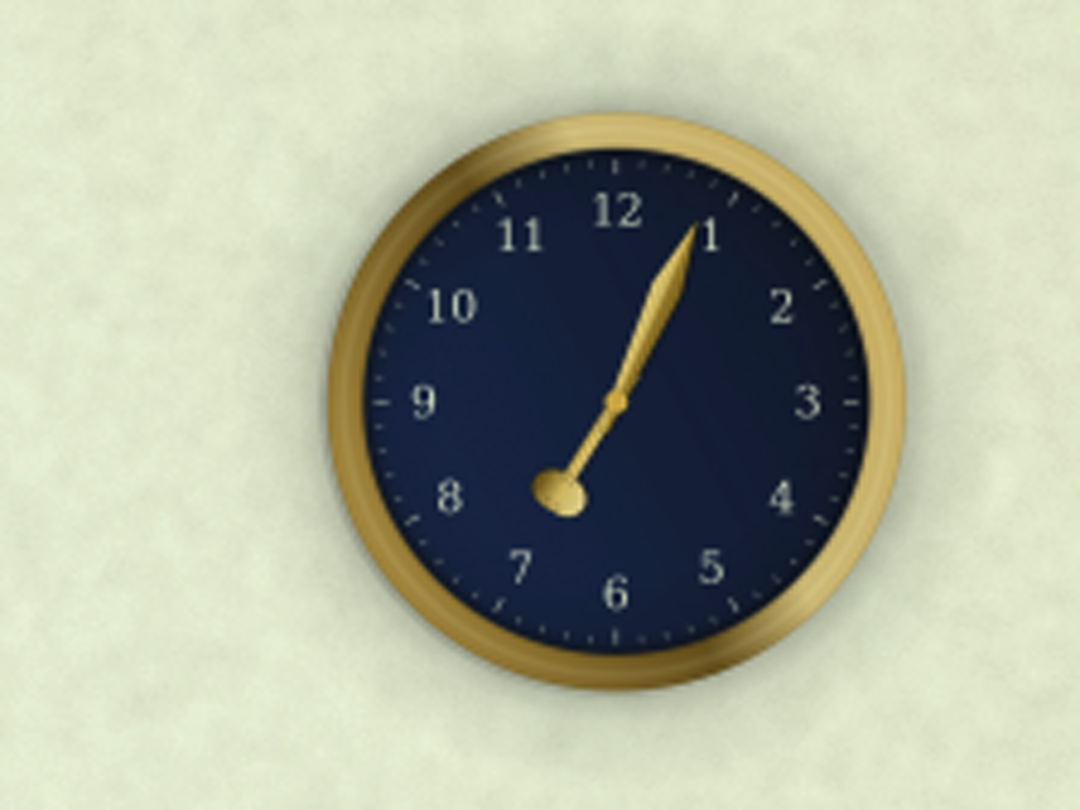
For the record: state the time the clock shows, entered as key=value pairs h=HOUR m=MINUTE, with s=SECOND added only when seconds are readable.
h=7 m=4
